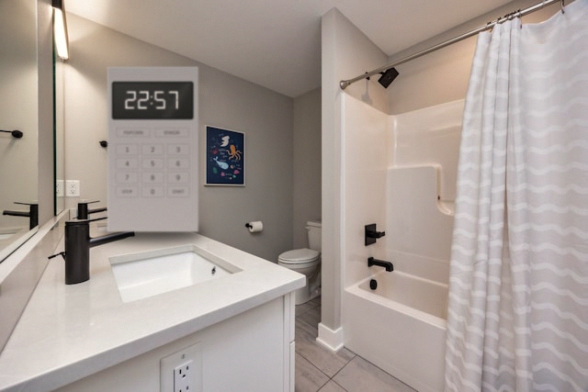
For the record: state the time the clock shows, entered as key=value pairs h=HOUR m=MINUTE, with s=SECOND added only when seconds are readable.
h=22 m=57
